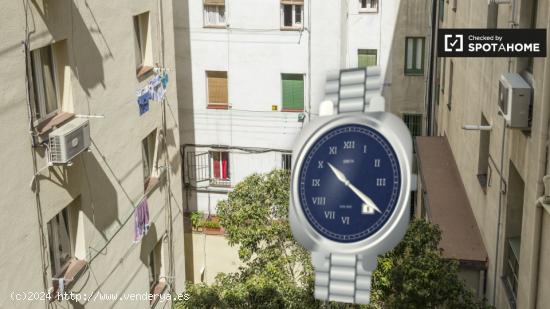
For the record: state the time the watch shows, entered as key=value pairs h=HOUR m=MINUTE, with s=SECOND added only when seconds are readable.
h=10 m=21
